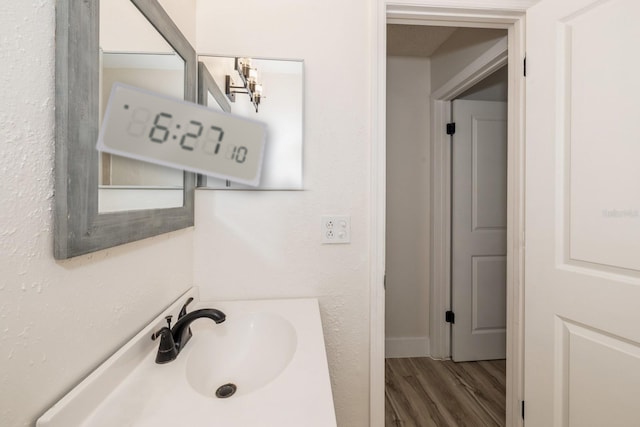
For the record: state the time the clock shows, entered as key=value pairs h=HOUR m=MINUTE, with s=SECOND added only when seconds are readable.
h=6 m=27 s=10
